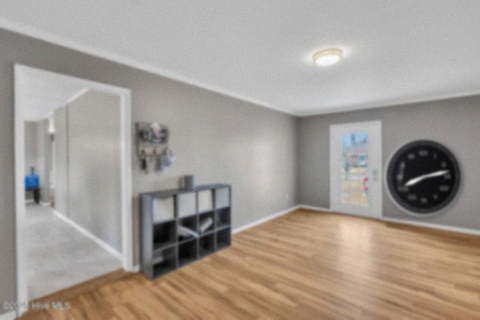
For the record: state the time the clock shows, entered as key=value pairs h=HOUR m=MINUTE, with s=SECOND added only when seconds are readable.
h=8 m=13
